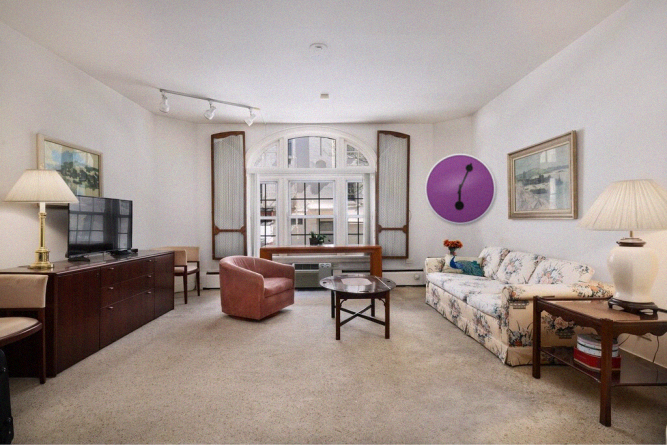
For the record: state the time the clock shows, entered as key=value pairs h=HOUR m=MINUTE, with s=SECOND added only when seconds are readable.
h=6 m=4
